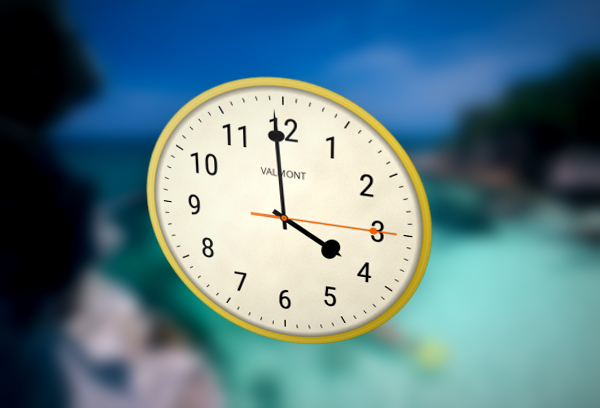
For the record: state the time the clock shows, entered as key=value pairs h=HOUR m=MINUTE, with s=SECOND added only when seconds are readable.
h=3 m=59 s=15
